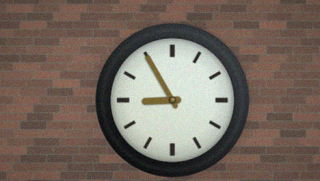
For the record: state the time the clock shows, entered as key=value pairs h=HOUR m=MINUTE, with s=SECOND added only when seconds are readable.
h=8 m=55
